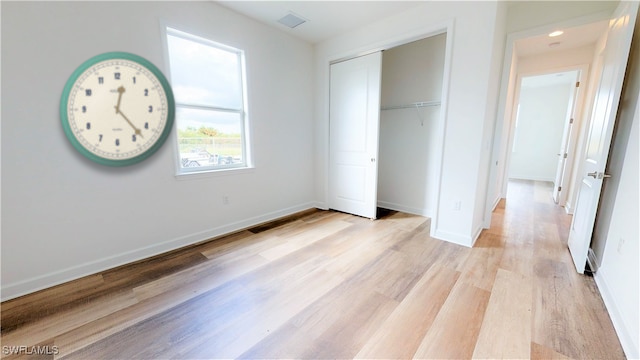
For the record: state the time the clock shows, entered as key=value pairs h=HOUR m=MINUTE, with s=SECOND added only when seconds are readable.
h=12 m=23
